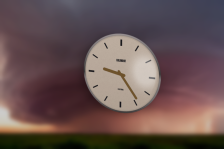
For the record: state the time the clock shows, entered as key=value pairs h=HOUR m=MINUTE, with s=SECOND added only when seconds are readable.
h=9 m=24
